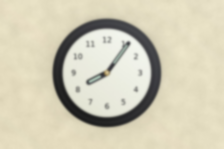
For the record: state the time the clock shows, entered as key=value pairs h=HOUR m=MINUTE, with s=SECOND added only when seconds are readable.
h=8 m=6
